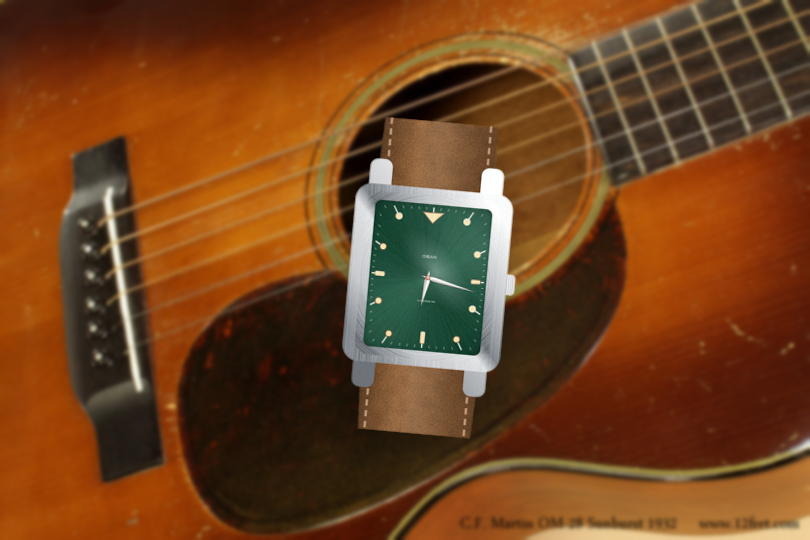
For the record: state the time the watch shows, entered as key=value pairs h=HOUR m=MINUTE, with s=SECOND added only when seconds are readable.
h=6 m=17
